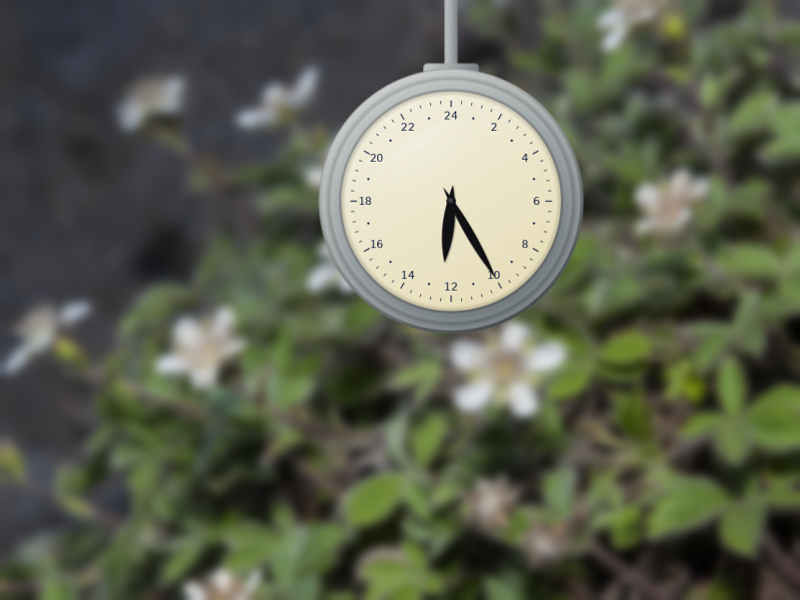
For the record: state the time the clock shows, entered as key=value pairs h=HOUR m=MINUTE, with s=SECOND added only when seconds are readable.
h=12 m=25
